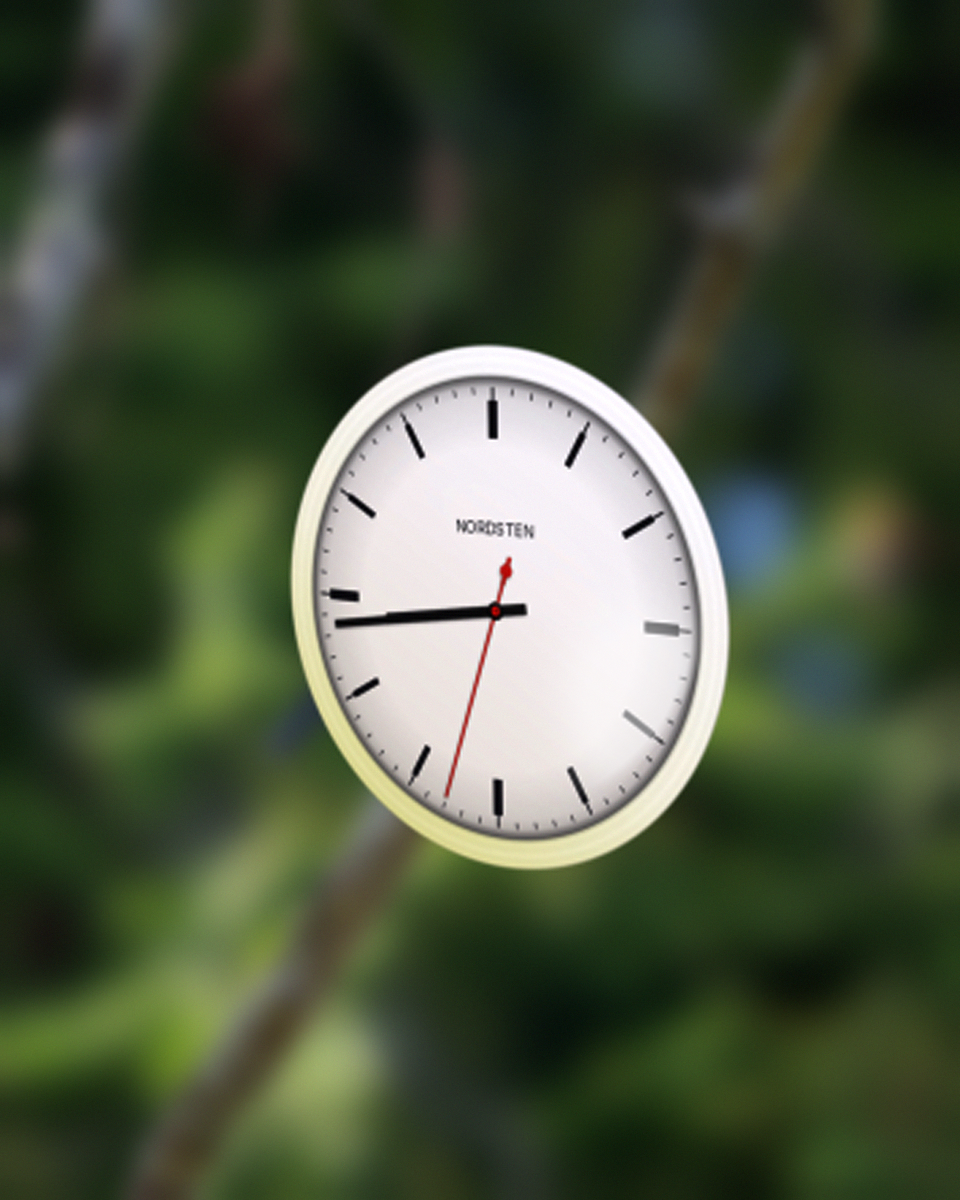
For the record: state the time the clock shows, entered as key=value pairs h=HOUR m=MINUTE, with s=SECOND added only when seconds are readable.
h=8 m=43 s=33
